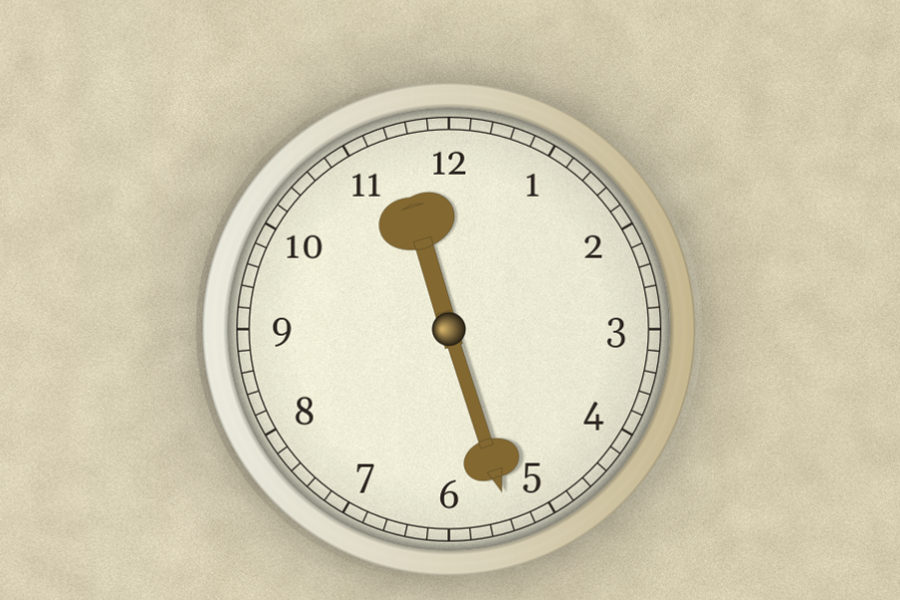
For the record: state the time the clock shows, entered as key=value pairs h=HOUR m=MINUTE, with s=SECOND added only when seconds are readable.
h=11 m=27
